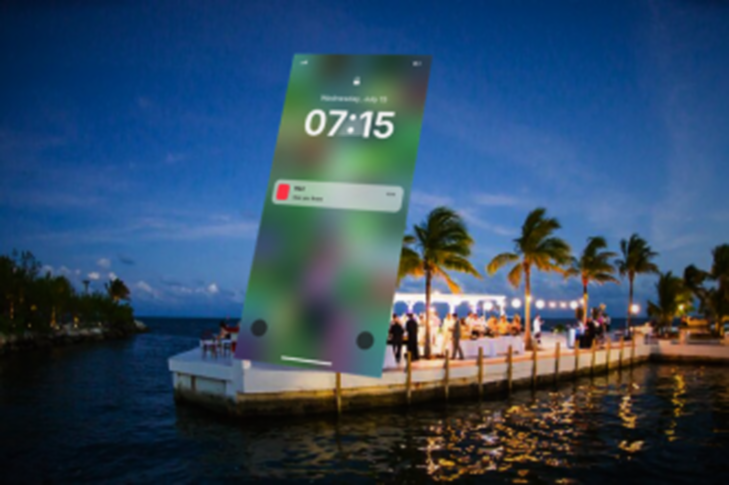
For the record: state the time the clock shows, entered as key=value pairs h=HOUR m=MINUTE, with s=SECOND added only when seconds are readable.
h=7 m=15
